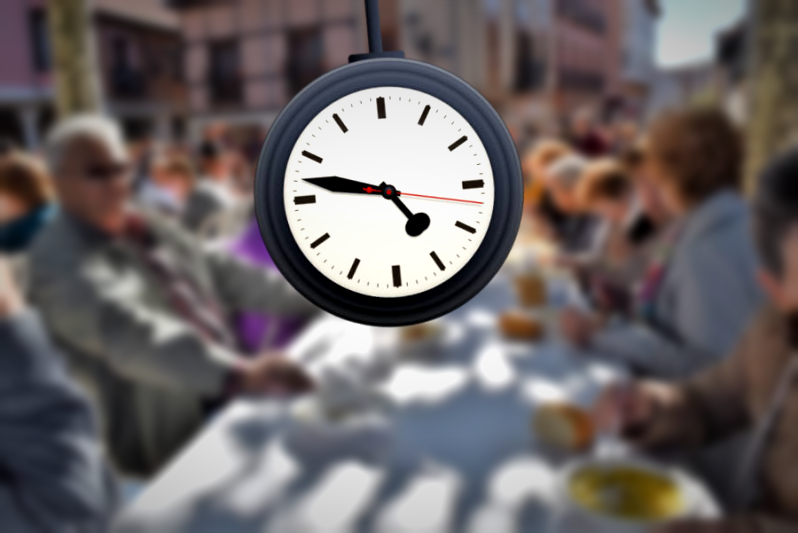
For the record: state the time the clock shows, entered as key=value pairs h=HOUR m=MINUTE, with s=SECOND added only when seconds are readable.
h=4 m=47 s=17
